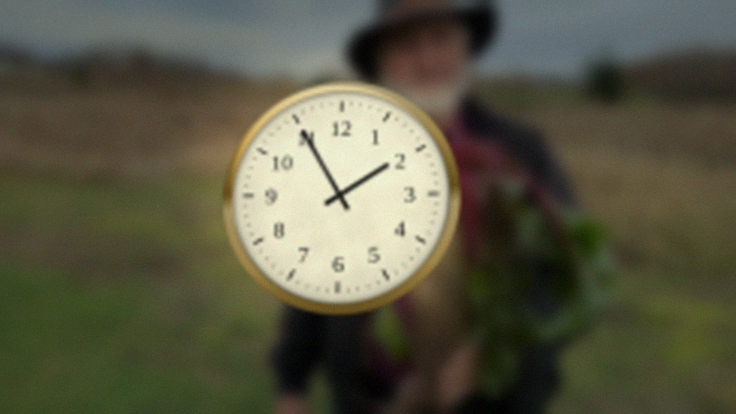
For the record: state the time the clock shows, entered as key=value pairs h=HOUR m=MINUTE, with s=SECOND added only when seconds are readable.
h=1 m=55
